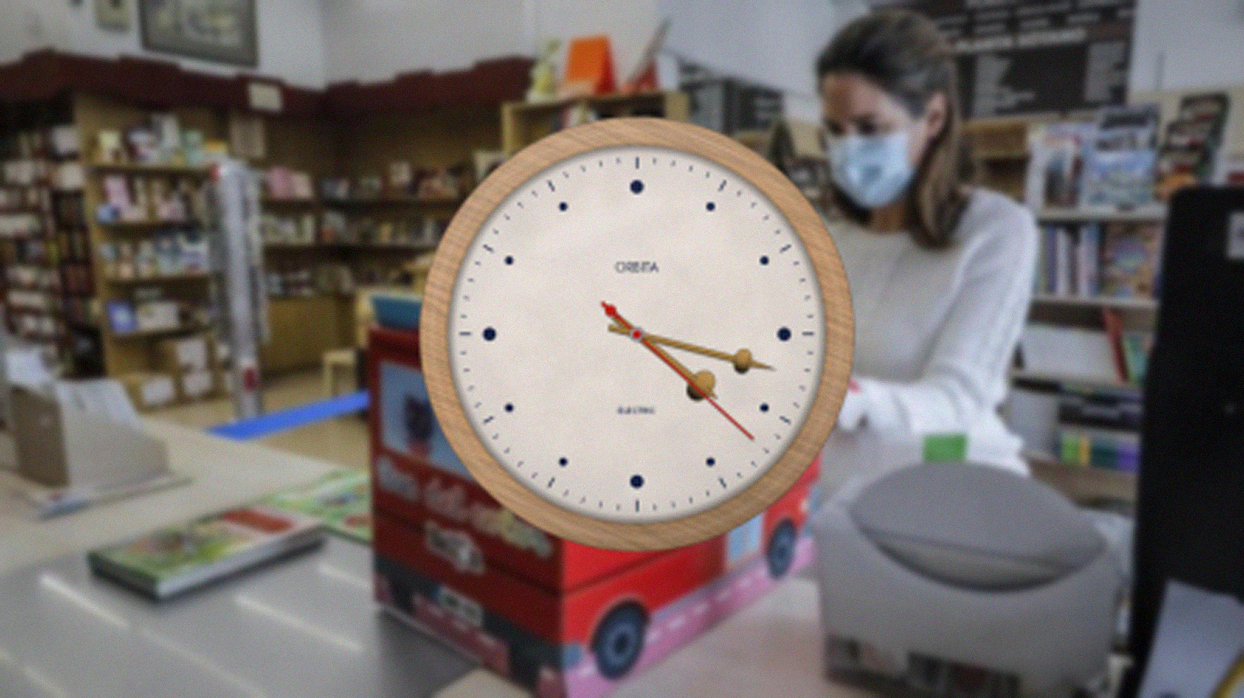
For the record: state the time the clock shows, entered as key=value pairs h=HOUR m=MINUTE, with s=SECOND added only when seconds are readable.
h=4 m=17 s=22
